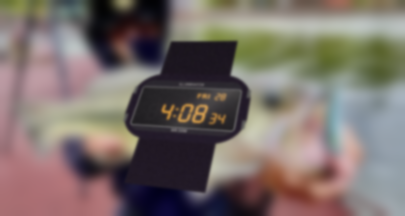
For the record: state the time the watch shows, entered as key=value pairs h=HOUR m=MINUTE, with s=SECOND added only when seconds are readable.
h=4 m=8
